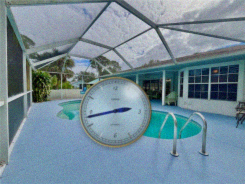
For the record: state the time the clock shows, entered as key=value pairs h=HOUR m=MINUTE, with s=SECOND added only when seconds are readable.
h=2 m=43
